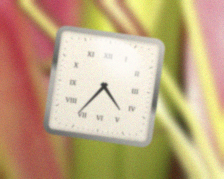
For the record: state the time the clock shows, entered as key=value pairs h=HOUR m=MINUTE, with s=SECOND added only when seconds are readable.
h=4 m=36
